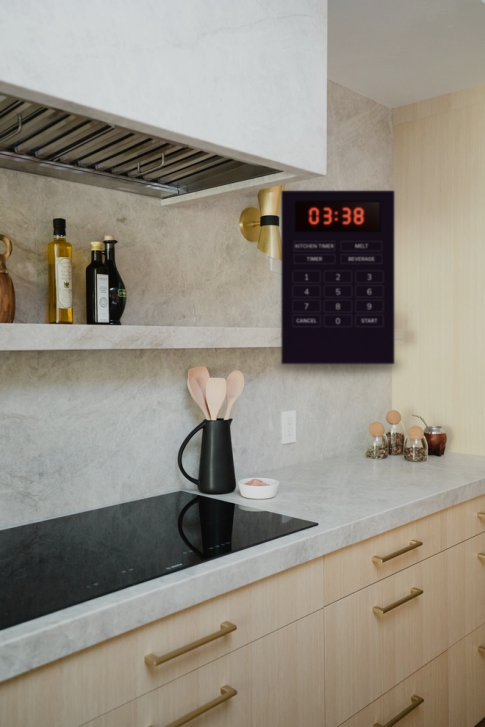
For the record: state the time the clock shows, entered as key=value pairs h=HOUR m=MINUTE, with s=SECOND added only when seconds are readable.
h=3 m=38
